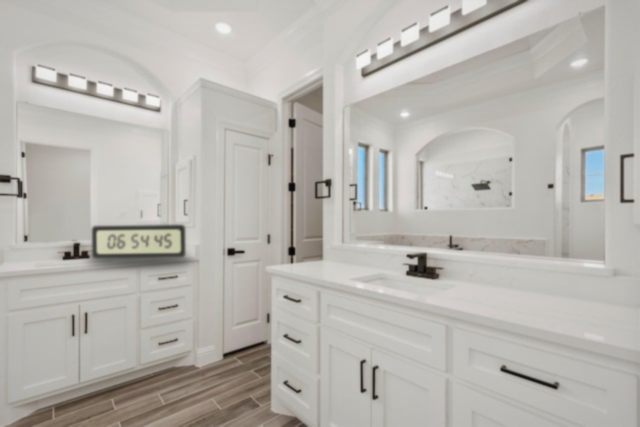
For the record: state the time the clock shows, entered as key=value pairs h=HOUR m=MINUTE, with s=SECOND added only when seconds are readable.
h=6 m=54 s=45
